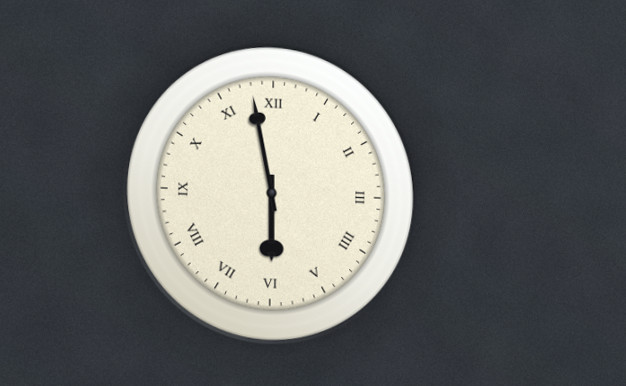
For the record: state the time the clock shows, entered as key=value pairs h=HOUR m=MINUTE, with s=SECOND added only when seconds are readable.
h=5 m=58
